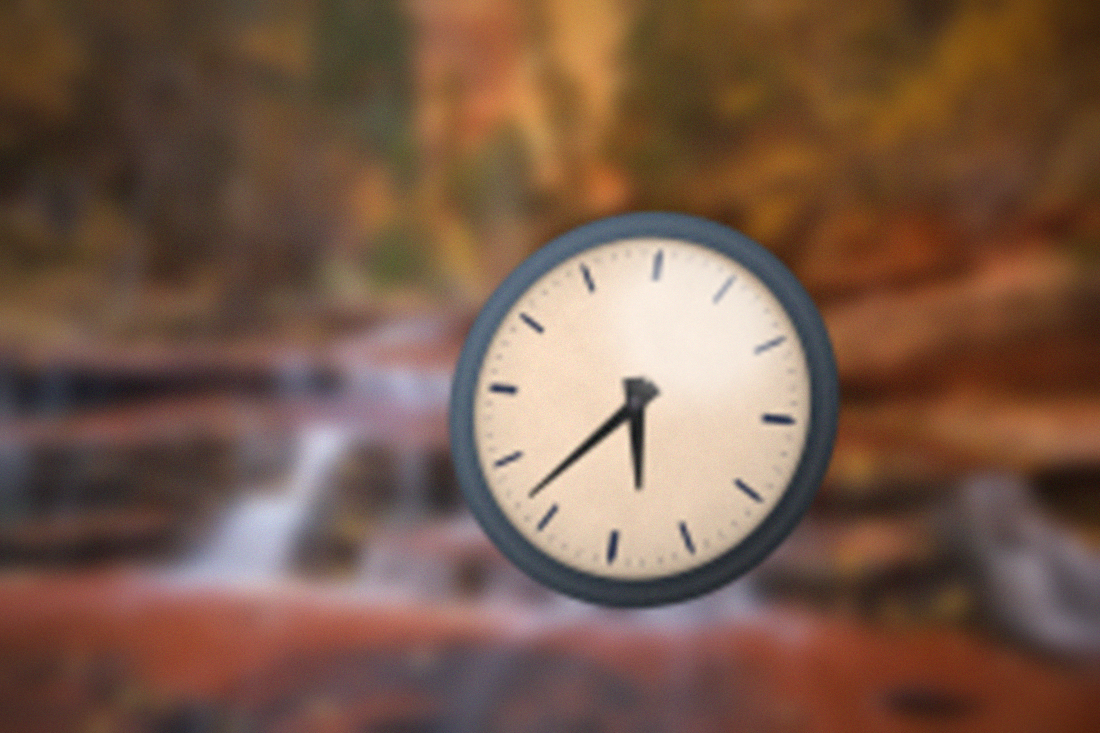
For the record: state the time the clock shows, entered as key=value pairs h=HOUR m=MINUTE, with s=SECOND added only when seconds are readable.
h=5 m=37
